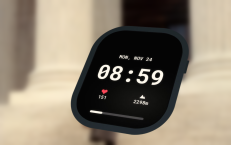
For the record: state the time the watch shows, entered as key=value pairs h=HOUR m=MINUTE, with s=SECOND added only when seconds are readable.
h=8 m=59
